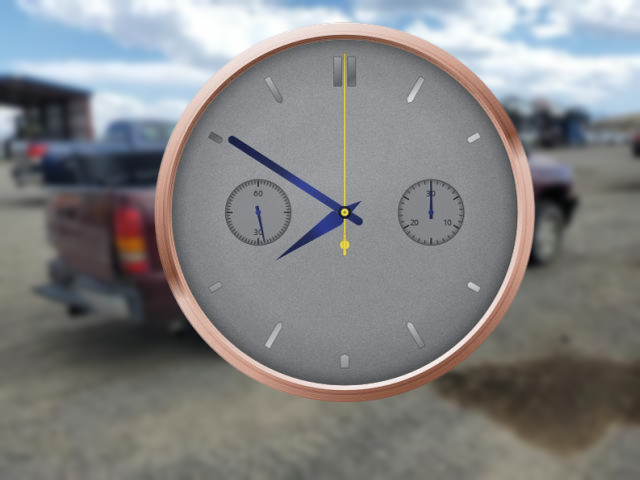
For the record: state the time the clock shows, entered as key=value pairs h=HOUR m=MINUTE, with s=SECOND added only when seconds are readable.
h=7 m=50 s=28
